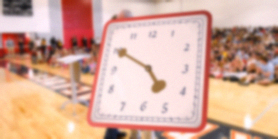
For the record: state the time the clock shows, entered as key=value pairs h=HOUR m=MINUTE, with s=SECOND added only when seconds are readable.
h=4 m=50
